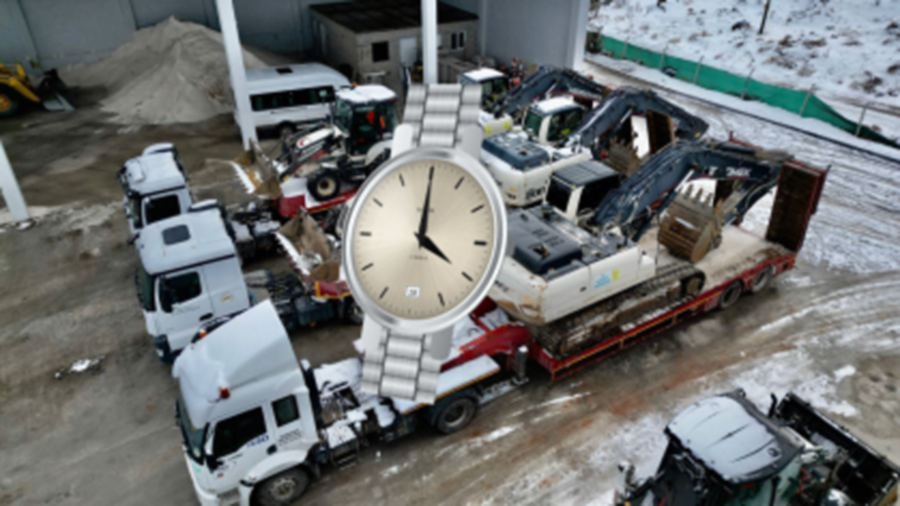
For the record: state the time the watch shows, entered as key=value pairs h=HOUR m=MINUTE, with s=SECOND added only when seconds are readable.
h=4 m=0
